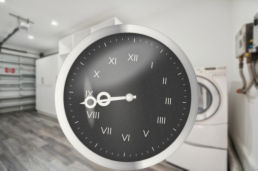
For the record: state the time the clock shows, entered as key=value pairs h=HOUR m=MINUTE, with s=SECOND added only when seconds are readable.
h=8 m=43
